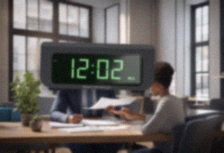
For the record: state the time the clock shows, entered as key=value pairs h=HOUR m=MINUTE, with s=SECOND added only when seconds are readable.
h=12 m=2
